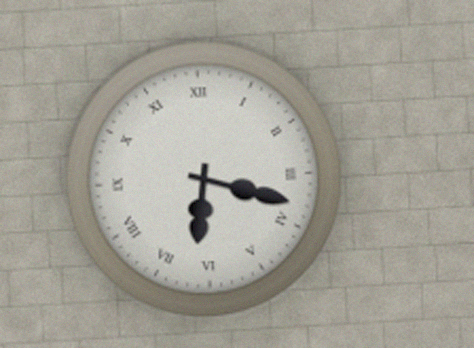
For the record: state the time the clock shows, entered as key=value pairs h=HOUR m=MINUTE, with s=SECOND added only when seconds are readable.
h=6 m=18
